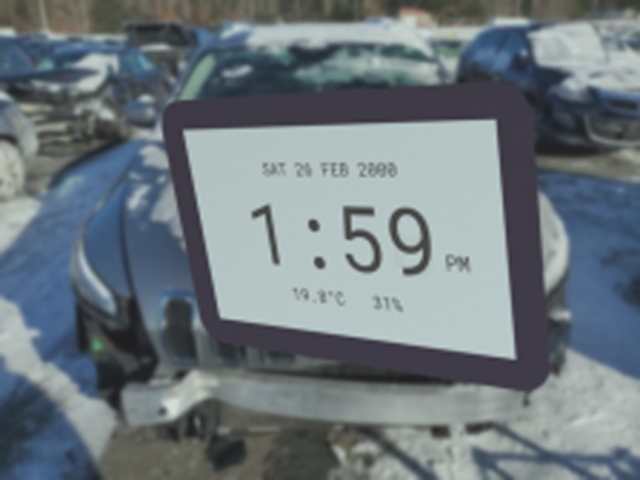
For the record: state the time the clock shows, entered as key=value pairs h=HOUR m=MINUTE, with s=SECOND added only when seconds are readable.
h=1 m=59
